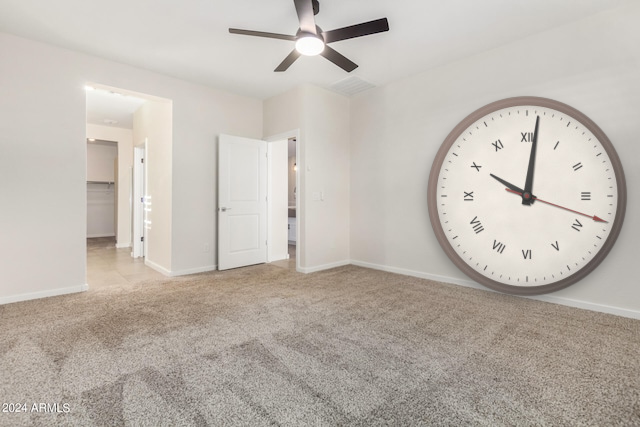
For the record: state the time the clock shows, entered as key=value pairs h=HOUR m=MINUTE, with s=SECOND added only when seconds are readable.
h=10 m=1 s=18
